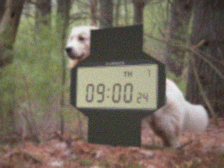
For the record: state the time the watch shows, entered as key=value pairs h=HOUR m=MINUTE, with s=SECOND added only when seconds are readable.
h=9 m=0
